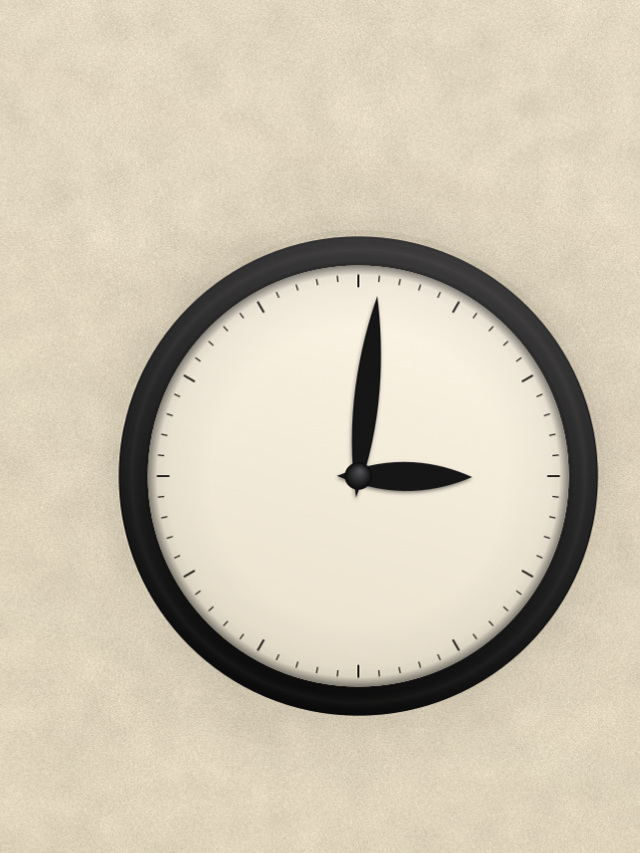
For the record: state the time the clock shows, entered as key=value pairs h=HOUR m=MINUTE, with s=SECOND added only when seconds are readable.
h=3 m=1
